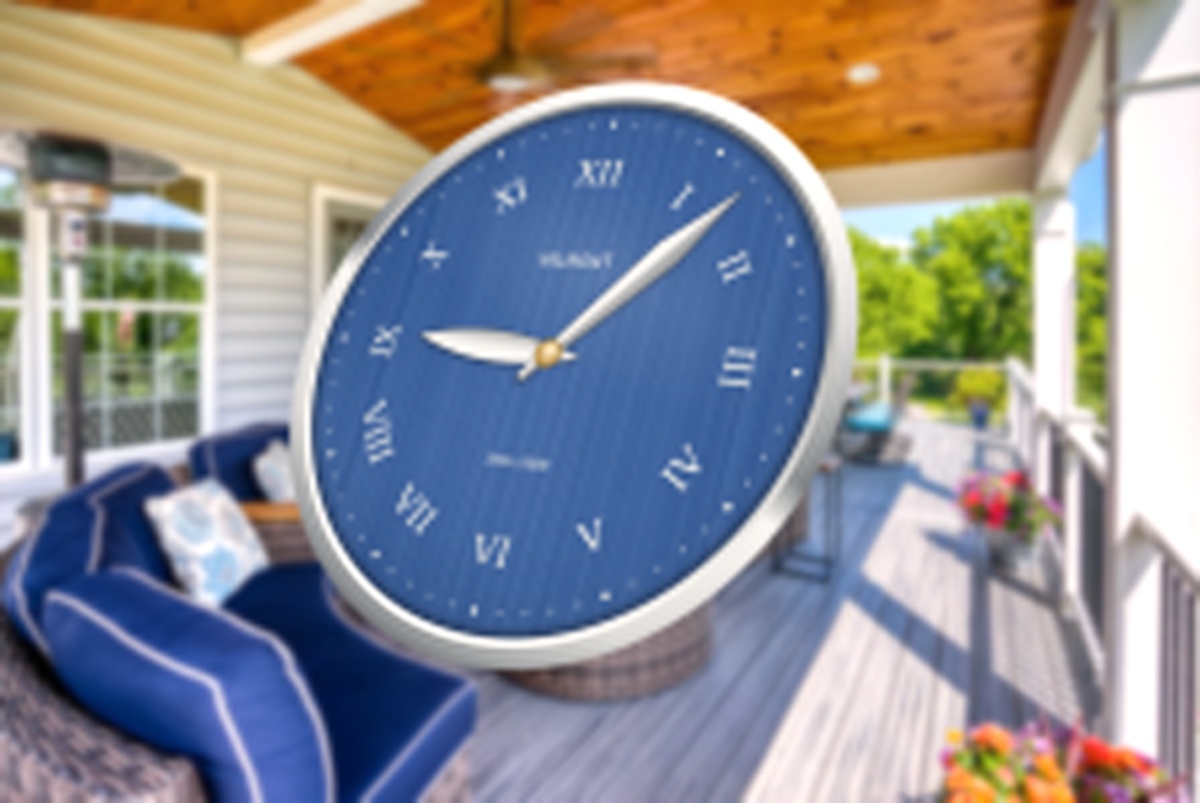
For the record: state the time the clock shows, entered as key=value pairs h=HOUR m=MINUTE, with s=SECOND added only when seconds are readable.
h=9 m=7
